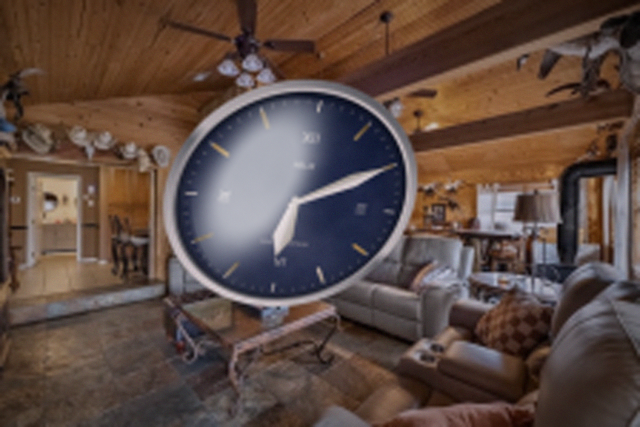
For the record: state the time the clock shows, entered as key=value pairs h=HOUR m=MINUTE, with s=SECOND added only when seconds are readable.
h=6 m=10
